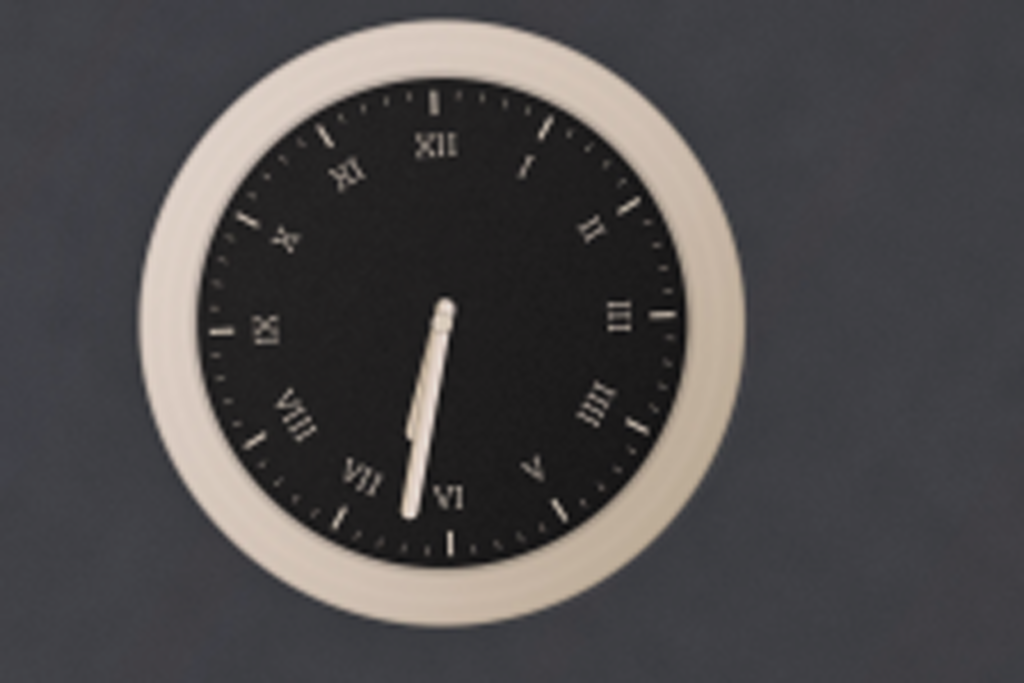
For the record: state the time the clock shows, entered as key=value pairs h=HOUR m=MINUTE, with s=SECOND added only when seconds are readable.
h=6 m=32
